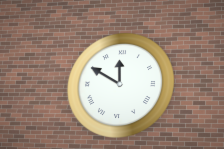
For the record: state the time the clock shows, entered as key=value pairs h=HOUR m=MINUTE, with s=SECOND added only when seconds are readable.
h=11 m=50
